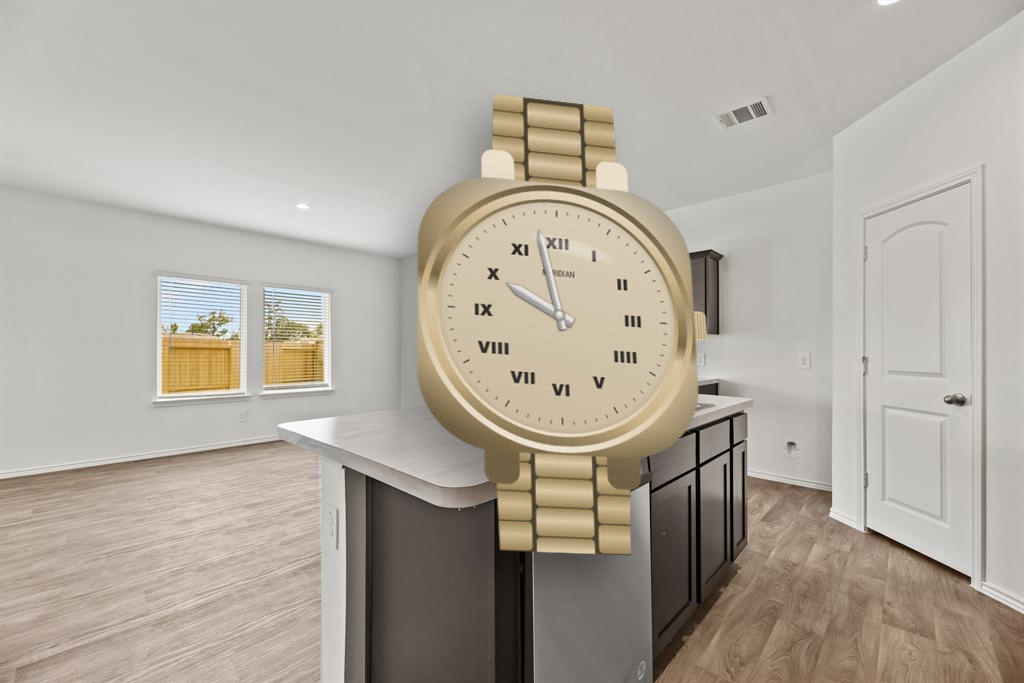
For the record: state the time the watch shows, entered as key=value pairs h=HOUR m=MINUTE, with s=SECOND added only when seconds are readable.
h=9 m=58
